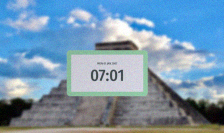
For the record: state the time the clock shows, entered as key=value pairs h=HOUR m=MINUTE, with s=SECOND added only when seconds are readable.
h=7 m=1
